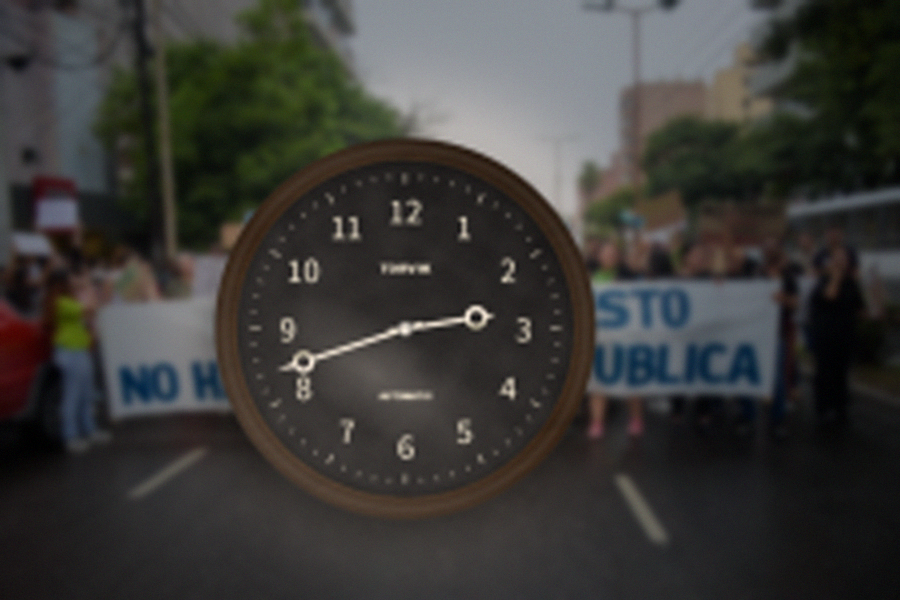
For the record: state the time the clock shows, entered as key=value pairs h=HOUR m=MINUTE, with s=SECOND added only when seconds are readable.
h=2 m=42
